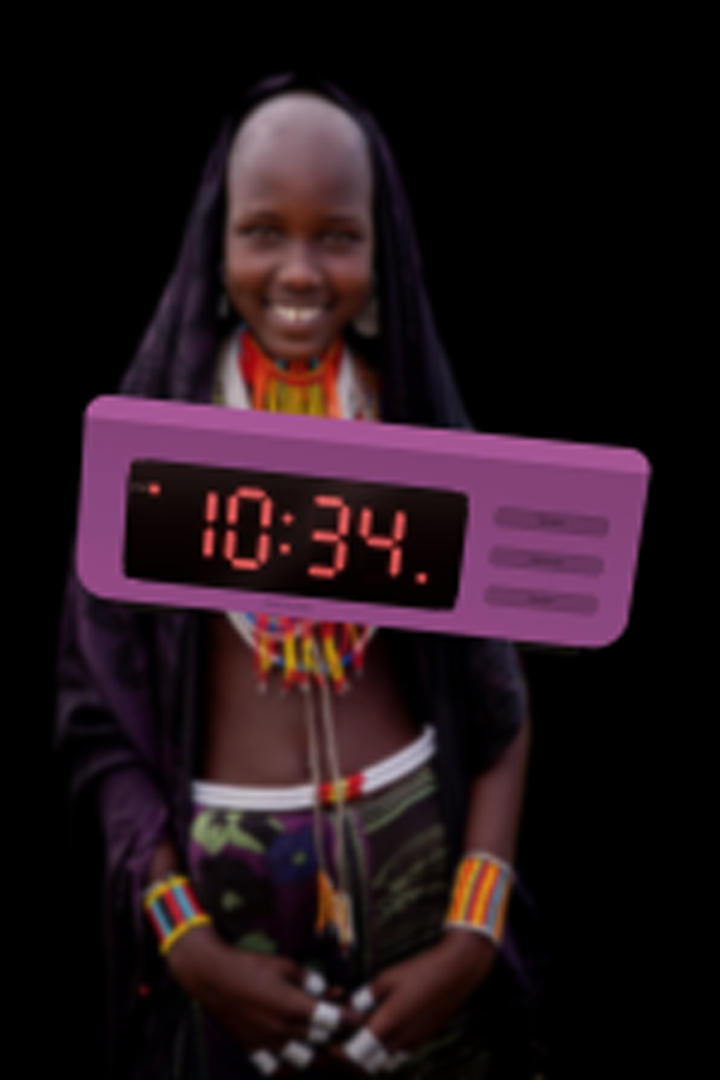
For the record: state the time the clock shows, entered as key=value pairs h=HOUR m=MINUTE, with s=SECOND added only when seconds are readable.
h=10 m=34
